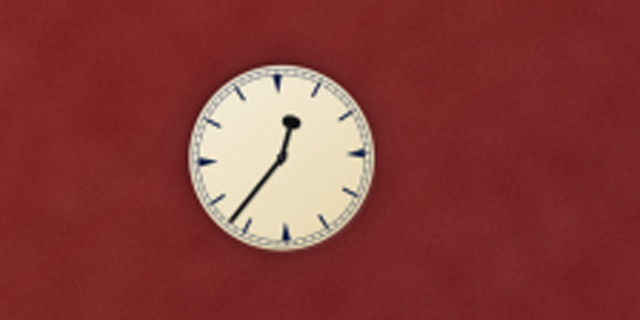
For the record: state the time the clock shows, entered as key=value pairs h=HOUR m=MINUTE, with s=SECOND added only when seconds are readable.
h=12 m=37
